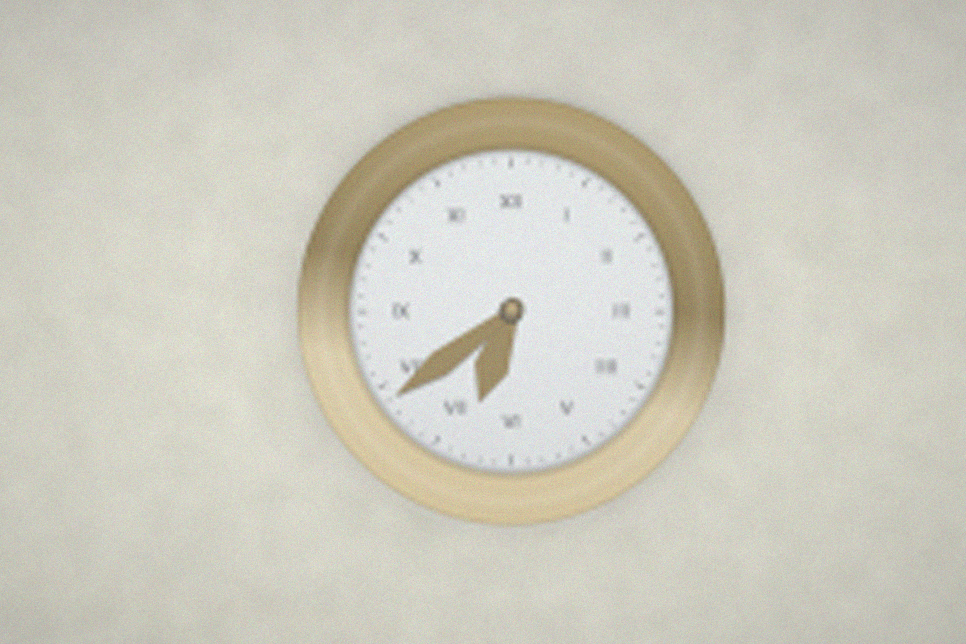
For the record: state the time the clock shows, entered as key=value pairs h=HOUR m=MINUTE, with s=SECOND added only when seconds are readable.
h=6 m=39
